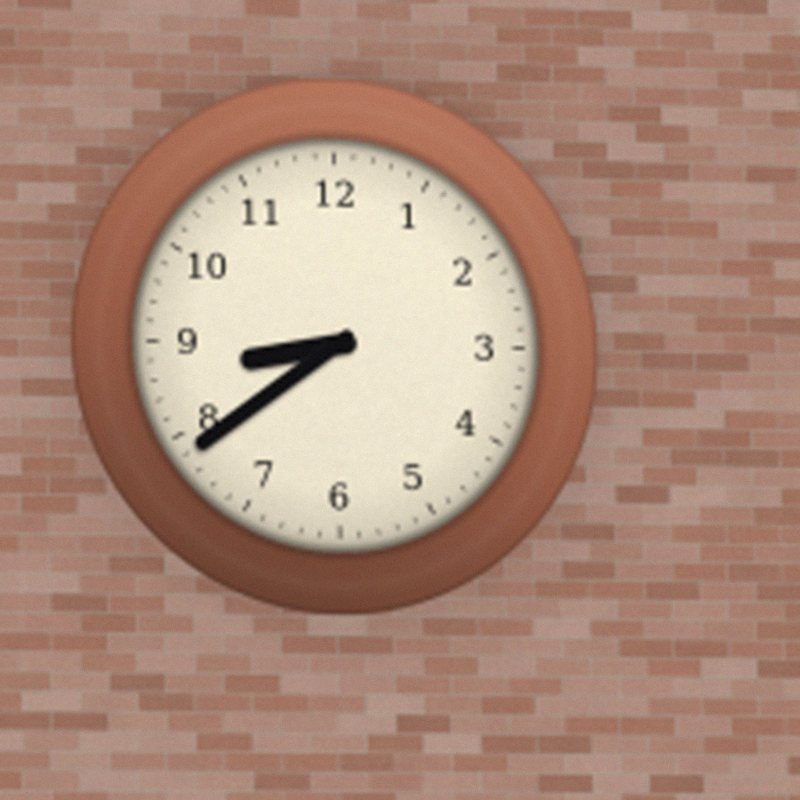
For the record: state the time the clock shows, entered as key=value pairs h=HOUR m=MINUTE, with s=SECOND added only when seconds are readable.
h=8 m=39
